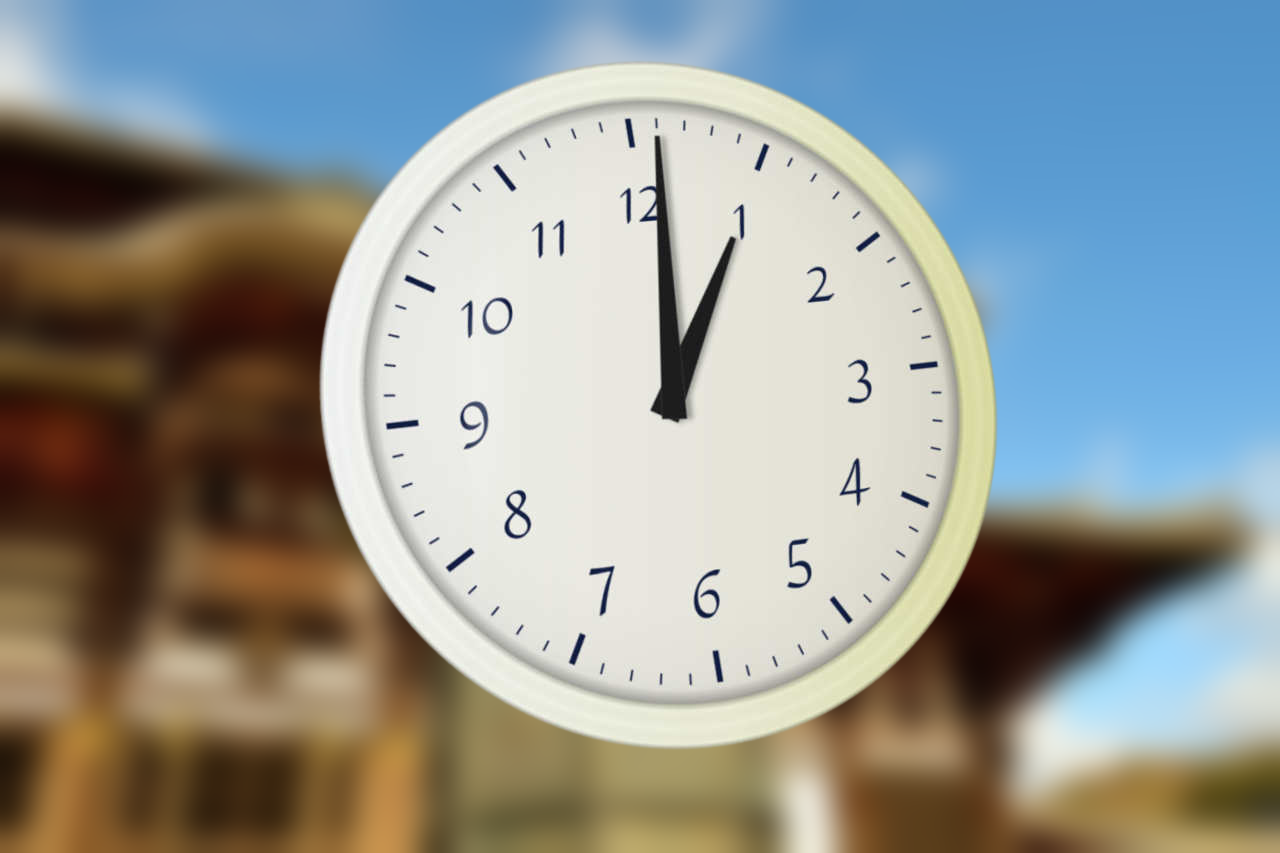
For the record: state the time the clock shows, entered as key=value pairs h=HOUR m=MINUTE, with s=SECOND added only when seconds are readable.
h=1 m=1
